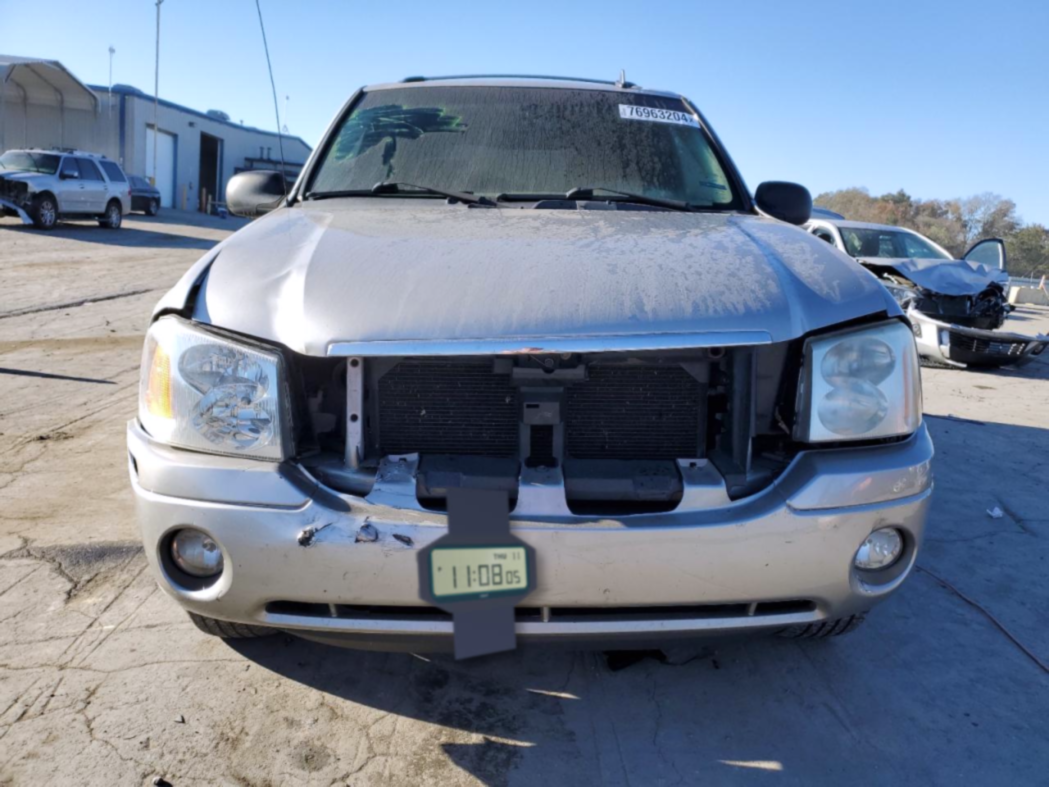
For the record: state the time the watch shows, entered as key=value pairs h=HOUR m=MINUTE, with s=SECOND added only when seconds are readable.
h=11 m=8 s=5
